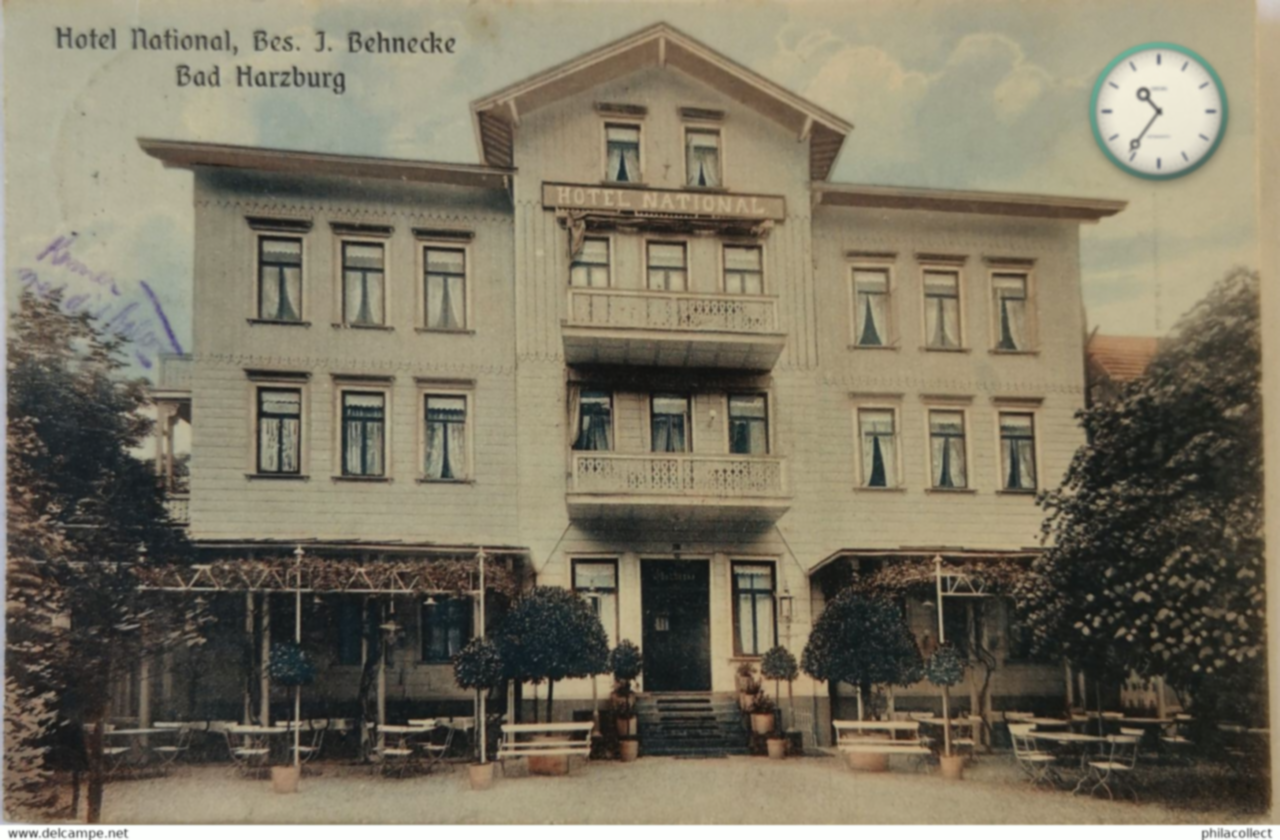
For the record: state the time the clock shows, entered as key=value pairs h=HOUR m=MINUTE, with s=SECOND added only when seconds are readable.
h=10 m=36
